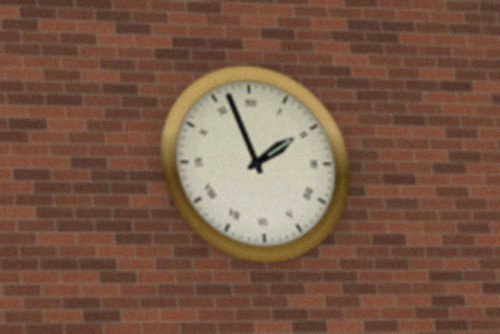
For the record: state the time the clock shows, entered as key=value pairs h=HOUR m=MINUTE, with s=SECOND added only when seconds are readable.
h=1 m=57
